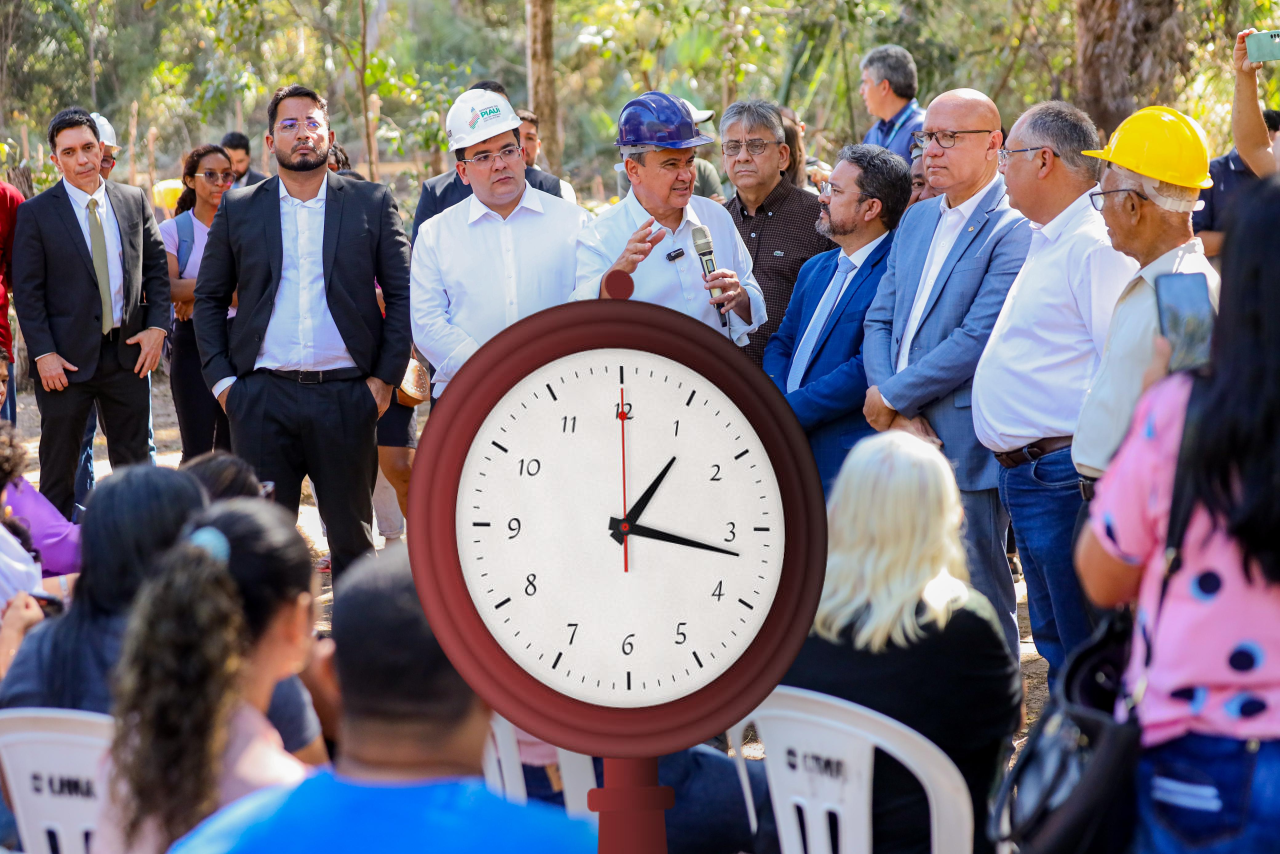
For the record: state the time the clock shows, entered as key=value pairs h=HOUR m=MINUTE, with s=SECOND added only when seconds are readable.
h=1 m=17 s=0
